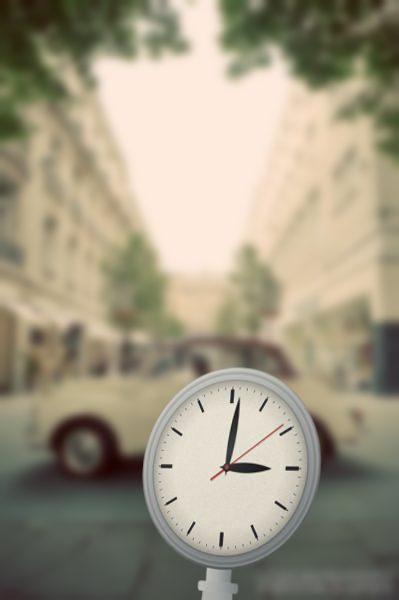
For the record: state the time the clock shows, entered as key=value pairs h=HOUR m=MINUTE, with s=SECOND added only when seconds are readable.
h=3 m=1 s=9
